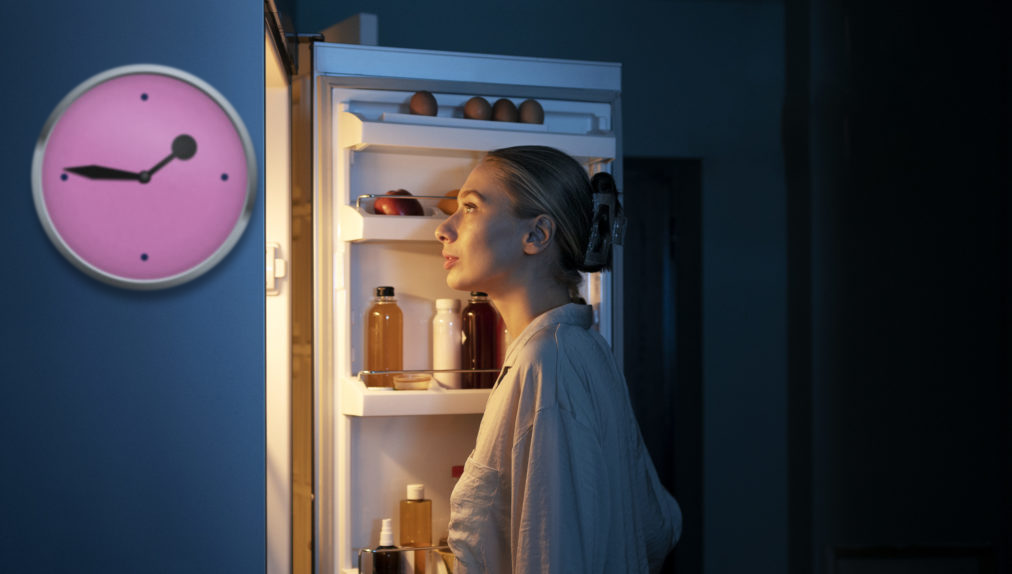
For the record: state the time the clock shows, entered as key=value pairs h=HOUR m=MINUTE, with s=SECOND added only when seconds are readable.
h=1 m=46
